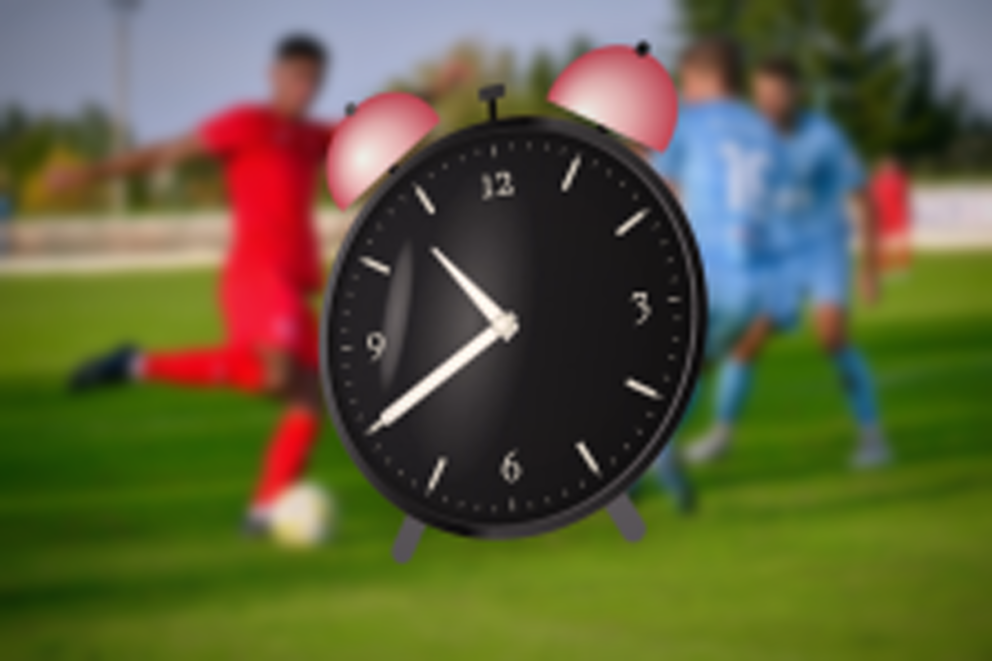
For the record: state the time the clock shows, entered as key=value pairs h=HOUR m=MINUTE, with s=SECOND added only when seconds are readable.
h=10 m=40
